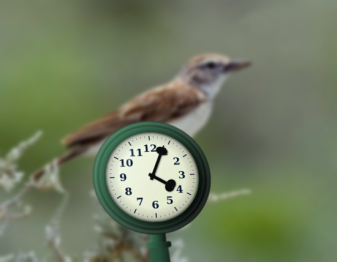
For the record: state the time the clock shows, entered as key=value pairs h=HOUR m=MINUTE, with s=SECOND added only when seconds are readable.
h=4 m=4
